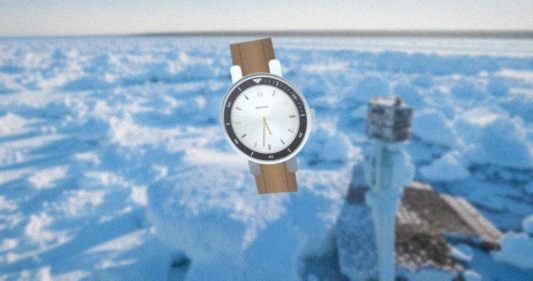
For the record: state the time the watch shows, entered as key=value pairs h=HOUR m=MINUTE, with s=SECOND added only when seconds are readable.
h=5 m=32
